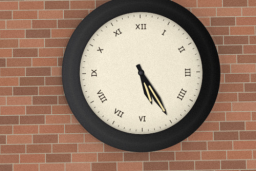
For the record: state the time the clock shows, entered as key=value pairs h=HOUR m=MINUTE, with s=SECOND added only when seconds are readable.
h=5 m=25
